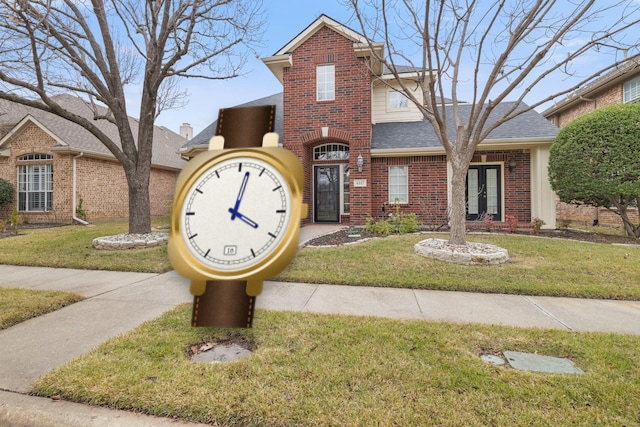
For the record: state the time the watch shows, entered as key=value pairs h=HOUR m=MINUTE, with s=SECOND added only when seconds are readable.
h=4 m=2
